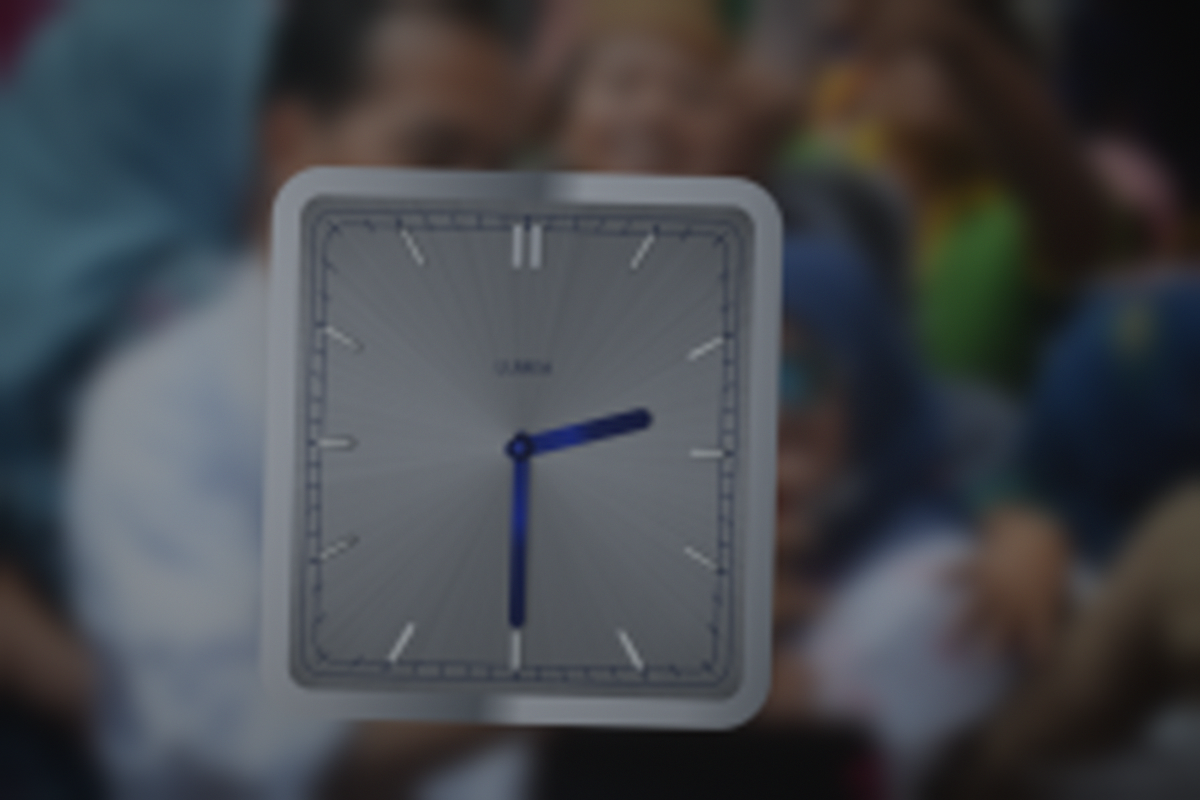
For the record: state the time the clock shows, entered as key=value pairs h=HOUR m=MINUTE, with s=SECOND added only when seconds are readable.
h=2 m=30
